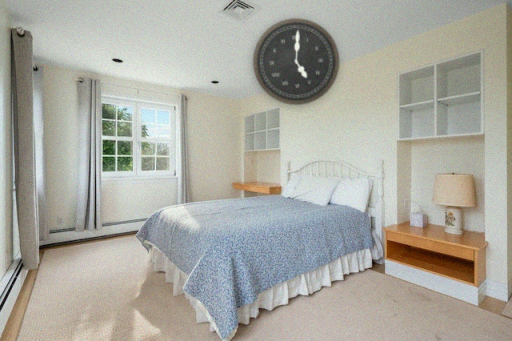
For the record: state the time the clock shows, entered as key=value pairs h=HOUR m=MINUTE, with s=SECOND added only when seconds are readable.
h=5 m=1
